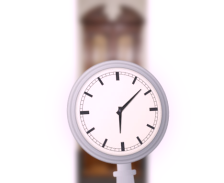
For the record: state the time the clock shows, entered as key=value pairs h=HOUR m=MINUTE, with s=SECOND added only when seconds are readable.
h=6 m=8
